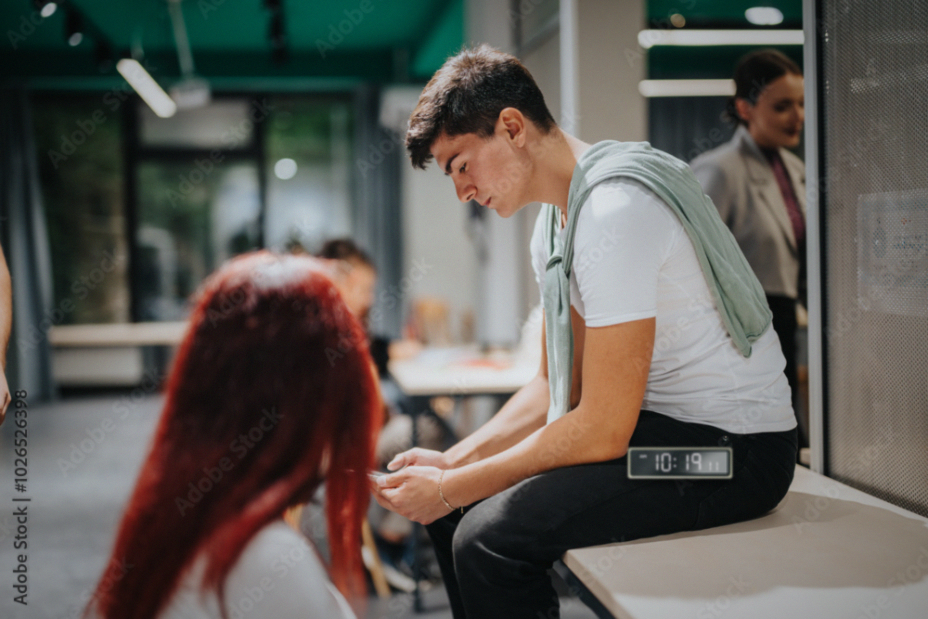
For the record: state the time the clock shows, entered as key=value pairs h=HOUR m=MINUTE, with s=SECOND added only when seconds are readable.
h=10 m=19
